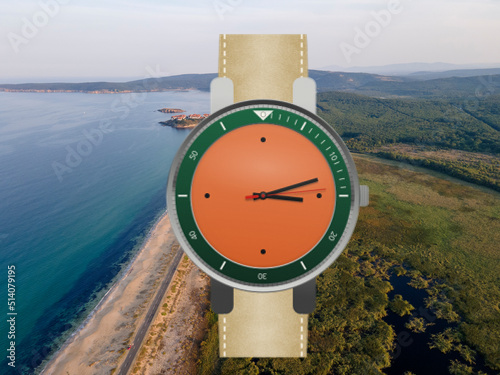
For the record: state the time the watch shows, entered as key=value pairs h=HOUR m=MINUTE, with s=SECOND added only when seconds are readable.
h=3 m=12 s=14
